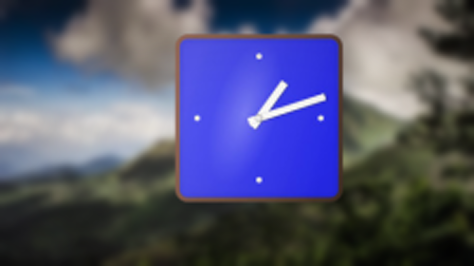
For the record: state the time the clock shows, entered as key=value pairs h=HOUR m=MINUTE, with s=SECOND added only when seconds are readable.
h=1 m=12
